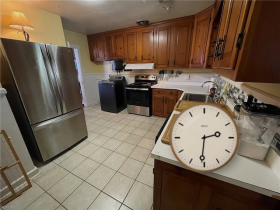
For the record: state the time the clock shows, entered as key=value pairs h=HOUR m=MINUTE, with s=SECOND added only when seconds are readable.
h=2 m=31
